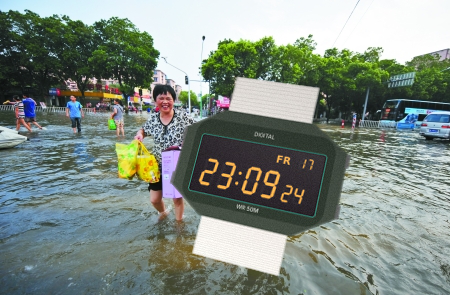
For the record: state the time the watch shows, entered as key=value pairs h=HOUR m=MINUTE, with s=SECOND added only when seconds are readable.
h=23 m=9 s=24
